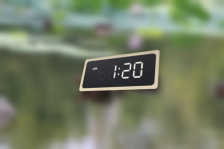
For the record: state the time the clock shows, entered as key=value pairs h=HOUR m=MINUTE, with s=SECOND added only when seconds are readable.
h=1 m=20
